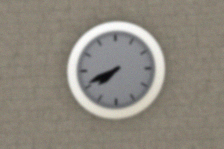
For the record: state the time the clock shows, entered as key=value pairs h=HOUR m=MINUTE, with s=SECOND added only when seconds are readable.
h=7 m=41
